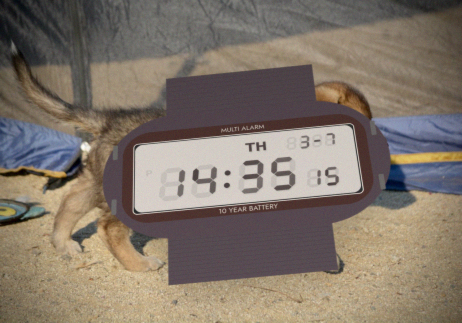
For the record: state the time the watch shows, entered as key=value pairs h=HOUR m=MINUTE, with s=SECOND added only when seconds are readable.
h=14 m=35 s=15
